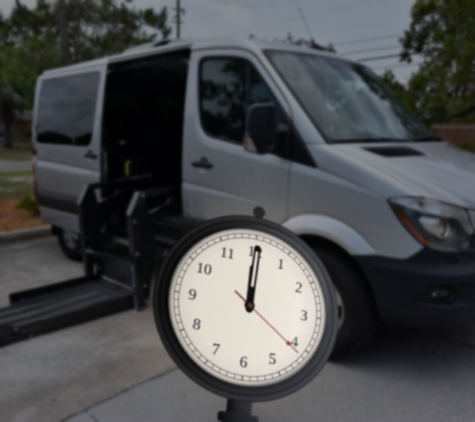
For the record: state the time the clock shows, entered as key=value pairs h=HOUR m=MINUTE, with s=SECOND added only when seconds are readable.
h=12 m=0 s=21
